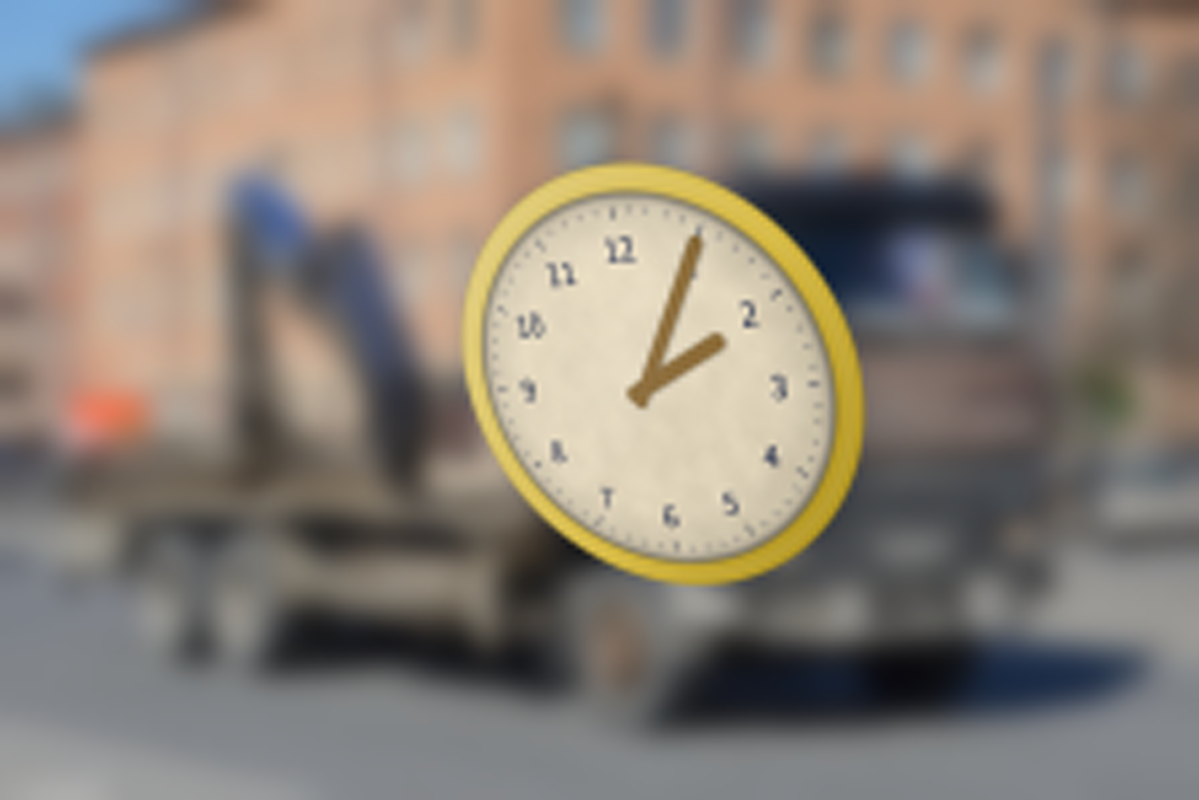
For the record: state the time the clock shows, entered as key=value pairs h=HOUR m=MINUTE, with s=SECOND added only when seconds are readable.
h=2 m=5
